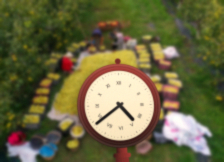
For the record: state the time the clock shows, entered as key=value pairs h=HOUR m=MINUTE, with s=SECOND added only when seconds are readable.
h=4 m=39
